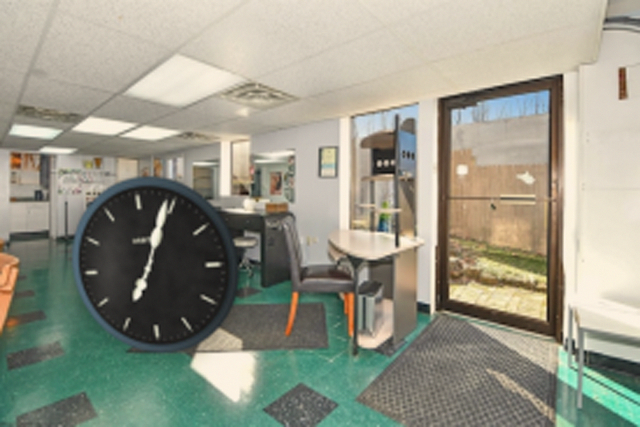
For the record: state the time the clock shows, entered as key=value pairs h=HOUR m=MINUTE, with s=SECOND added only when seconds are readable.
h=7 m=4
